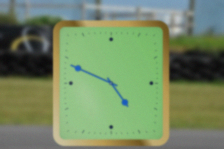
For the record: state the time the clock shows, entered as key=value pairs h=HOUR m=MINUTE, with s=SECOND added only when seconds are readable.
h=4 m=49
